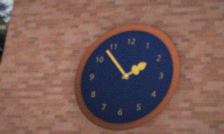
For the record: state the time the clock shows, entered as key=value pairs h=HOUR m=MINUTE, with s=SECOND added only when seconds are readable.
h=1 m=53
